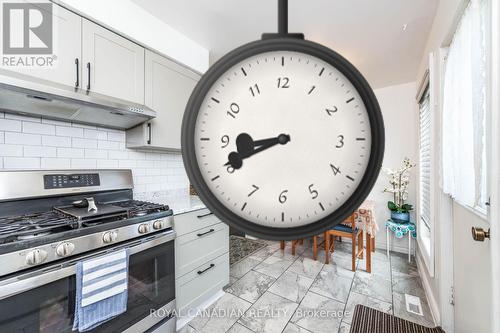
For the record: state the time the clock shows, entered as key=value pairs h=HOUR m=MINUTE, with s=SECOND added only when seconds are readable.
h=8 m=41
